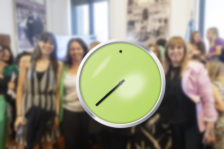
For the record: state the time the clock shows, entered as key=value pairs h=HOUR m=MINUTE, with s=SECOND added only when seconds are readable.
h=7 m=38
